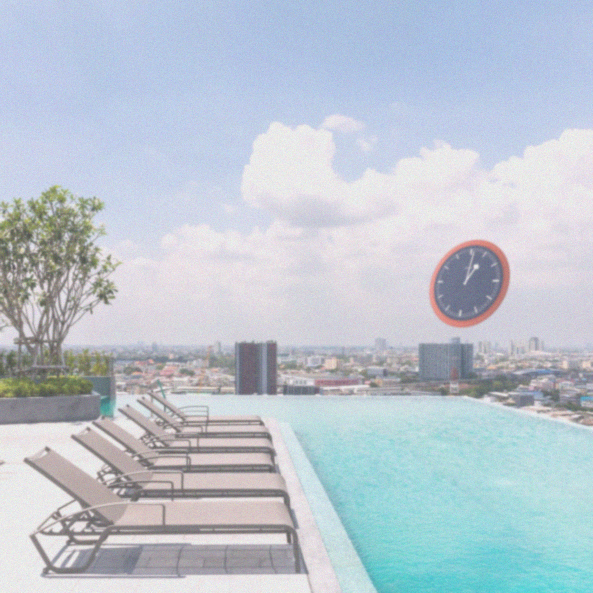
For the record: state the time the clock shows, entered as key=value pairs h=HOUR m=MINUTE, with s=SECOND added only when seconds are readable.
h=1 m=1
